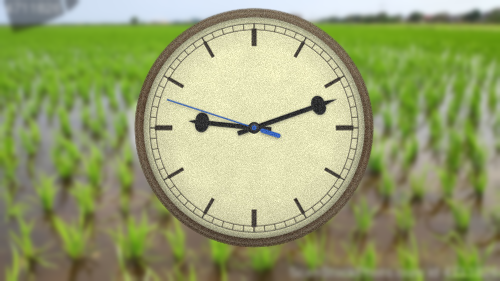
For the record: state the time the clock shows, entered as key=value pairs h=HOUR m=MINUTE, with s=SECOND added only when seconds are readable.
h=9 m=11 s=48
